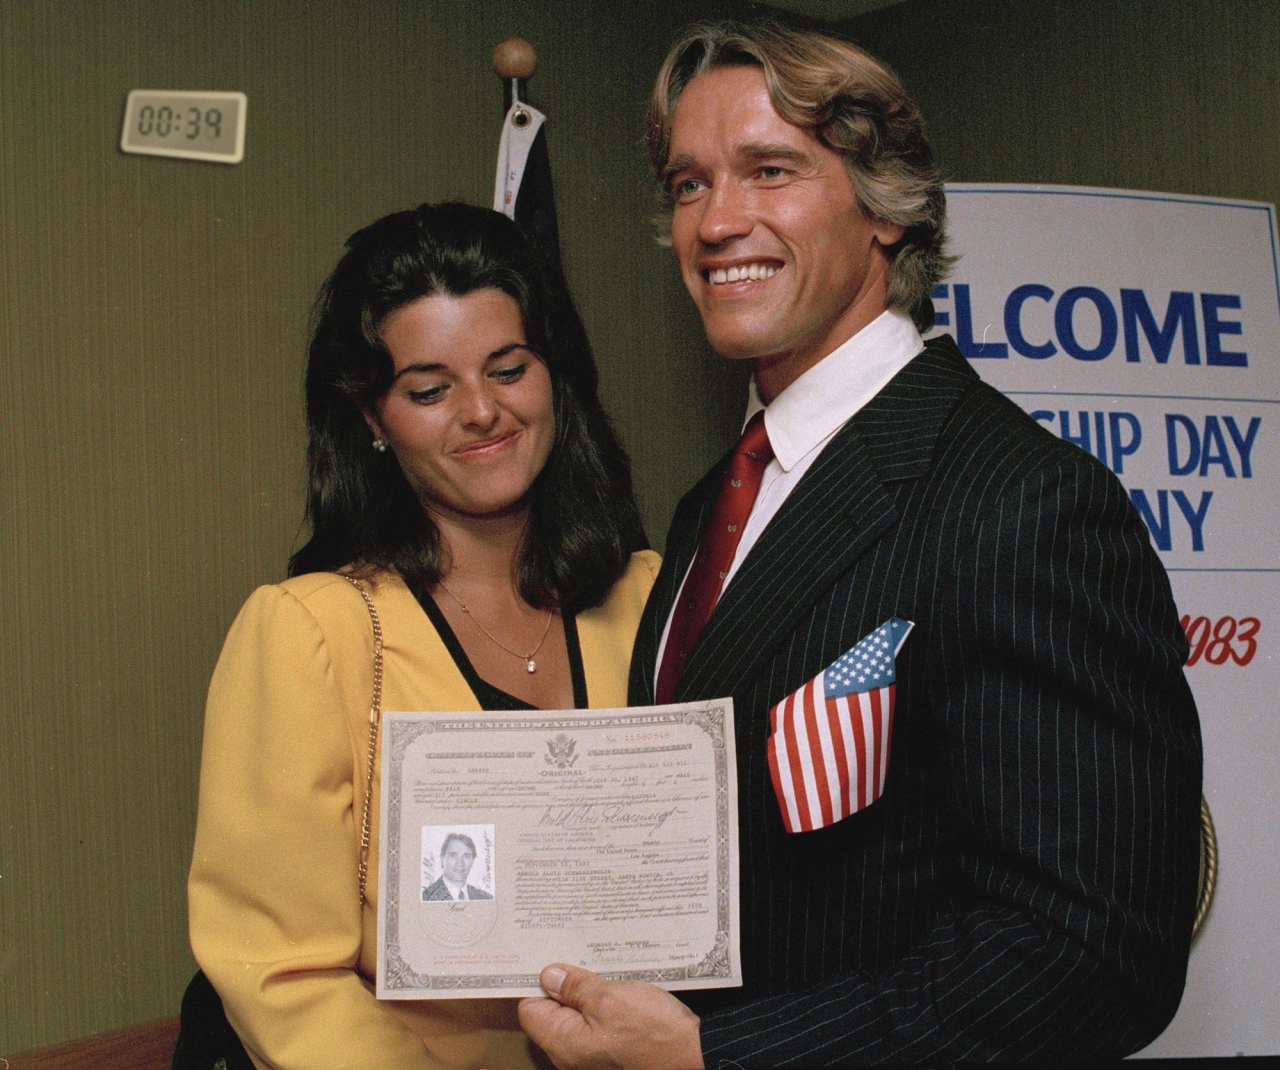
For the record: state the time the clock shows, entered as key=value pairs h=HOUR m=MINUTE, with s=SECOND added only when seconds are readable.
h=0 m=39
